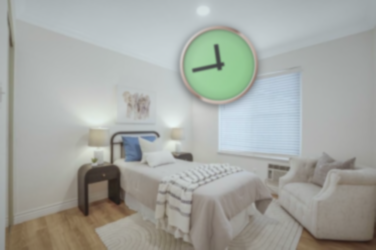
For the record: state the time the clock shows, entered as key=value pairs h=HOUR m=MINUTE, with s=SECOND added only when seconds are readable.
h=11 m=43
